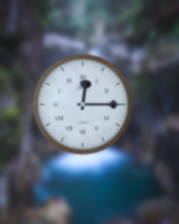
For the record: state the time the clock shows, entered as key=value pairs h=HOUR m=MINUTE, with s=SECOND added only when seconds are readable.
h=12 m=15
